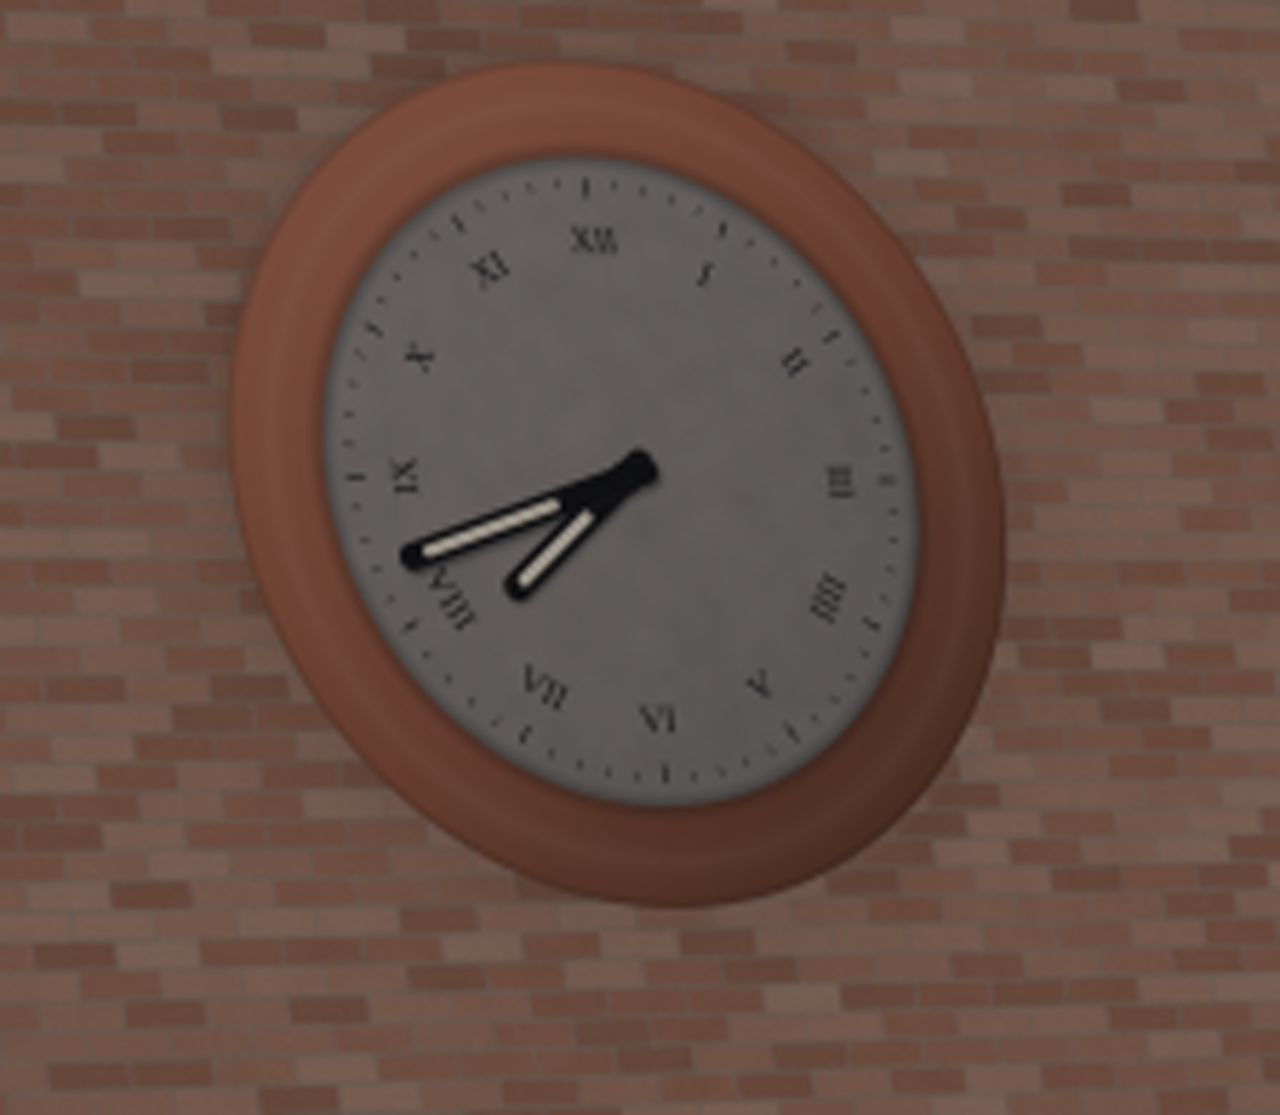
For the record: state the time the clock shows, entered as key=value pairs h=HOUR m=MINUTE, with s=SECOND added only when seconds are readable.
h=7 m=42
